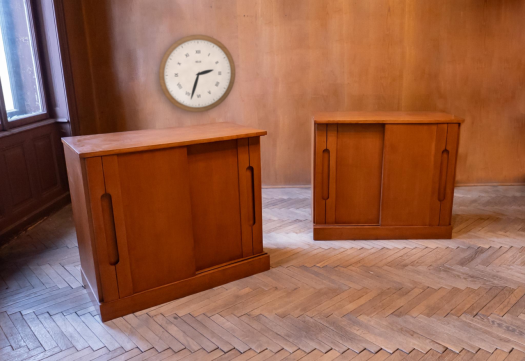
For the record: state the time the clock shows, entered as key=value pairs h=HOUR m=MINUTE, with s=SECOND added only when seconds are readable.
h=2 m=33
